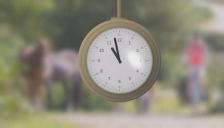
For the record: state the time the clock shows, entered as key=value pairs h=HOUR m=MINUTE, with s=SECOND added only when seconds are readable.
h=10 m=58
